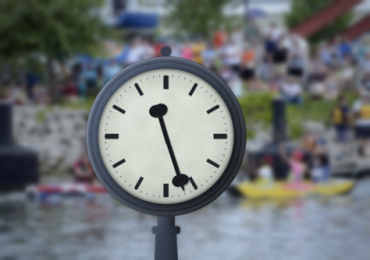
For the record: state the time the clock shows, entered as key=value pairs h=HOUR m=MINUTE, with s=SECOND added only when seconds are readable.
h=11 m=27
